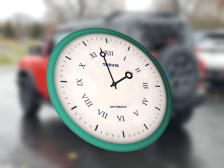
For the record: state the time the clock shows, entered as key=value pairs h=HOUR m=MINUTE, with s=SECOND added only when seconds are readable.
h=1 m=58
